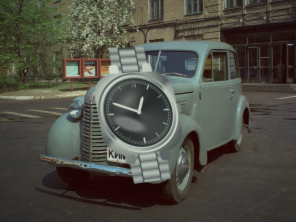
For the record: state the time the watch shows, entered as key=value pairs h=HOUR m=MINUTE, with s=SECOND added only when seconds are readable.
h=12 m=49
